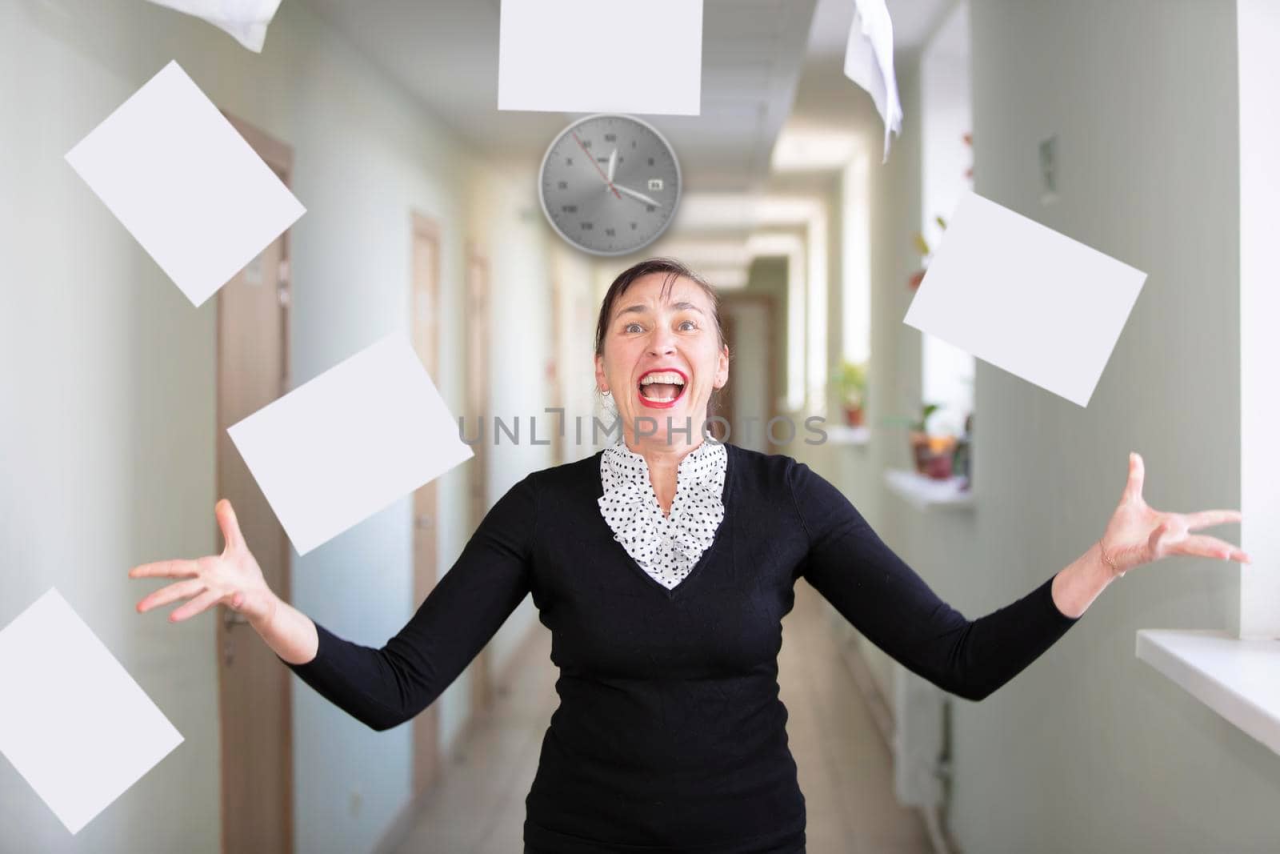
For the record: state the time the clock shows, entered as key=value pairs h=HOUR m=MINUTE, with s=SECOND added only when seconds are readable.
h=12 m=18 s=54
